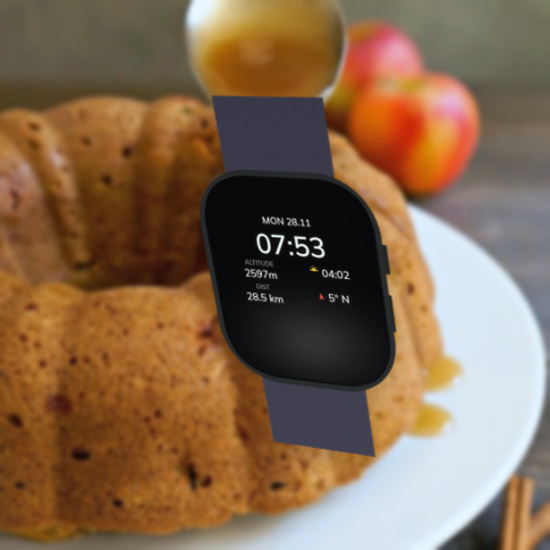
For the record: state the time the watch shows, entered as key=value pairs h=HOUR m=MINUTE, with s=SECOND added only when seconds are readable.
h=7 m=53
